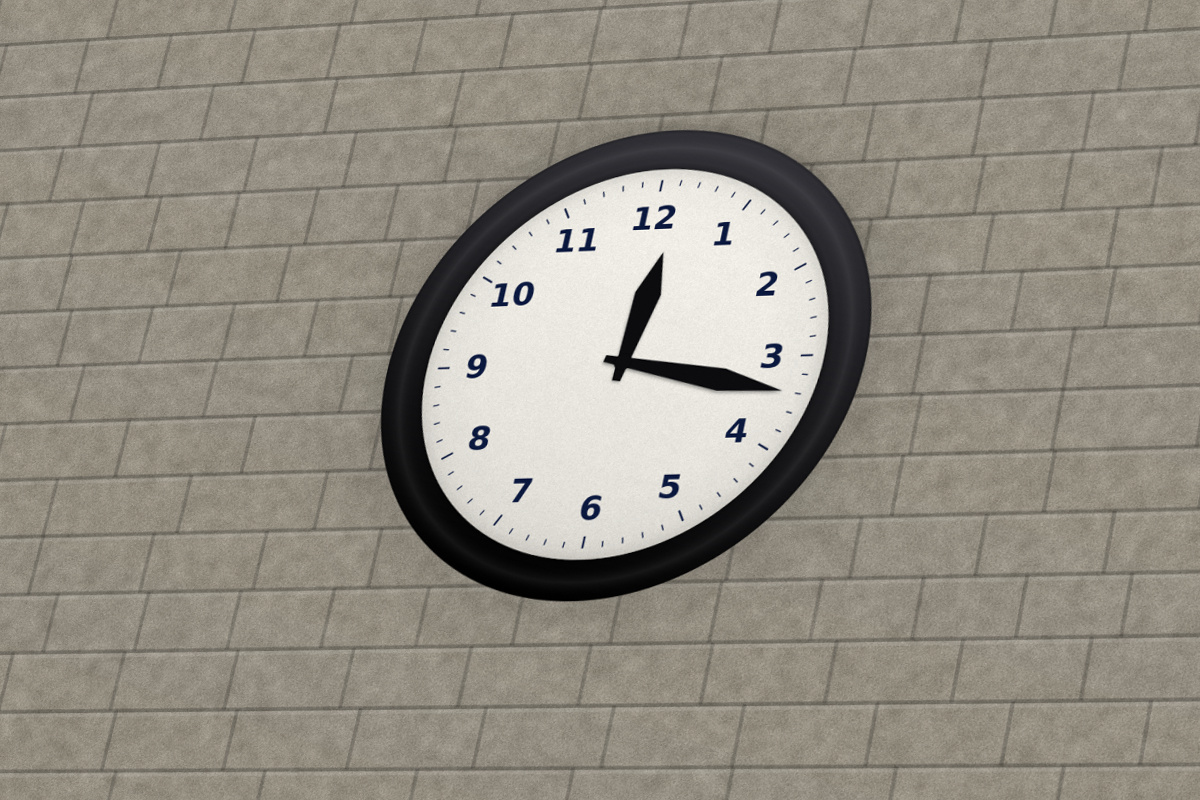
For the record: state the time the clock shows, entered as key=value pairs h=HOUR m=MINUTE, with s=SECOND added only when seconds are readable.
h=12 m=17
